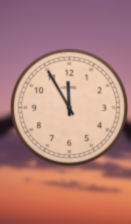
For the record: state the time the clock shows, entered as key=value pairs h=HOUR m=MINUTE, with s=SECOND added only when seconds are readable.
h=11 m=55
